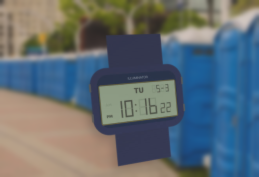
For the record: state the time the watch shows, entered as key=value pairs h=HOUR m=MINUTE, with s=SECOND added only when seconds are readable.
h=10 m=16 s=22
